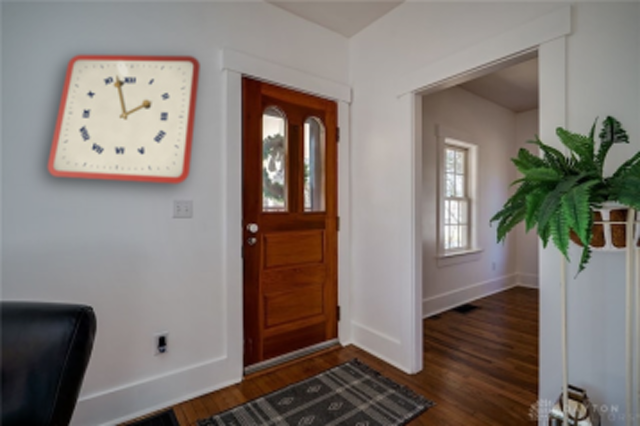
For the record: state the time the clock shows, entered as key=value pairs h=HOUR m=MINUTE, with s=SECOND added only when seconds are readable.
h=1 m=57
